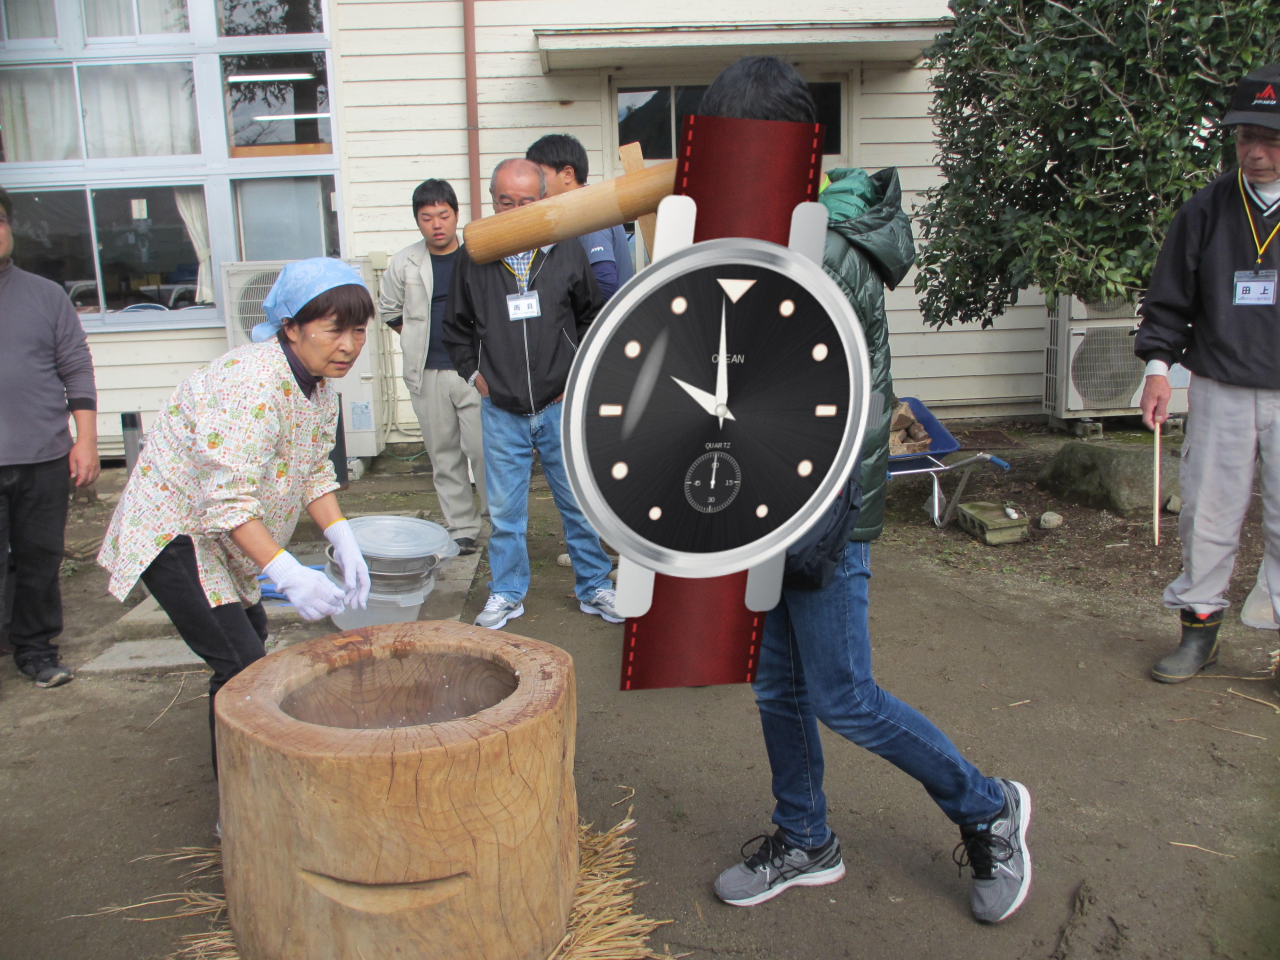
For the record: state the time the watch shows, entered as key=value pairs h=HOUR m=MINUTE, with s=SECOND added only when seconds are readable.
h=9 m=59
